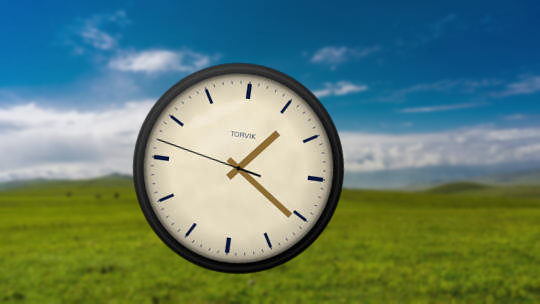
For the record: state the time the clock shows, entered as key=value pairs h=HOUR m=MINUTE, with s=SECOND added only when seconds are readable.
h=1 m=20 s=47
